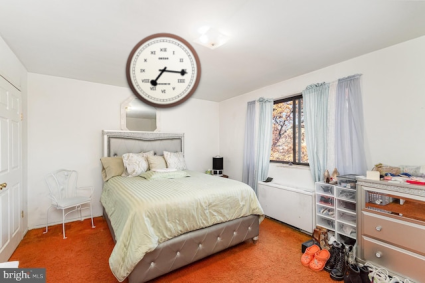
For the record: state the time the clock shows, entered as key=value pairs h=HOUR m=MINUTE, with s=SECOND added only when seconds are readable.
h=7 m=16
